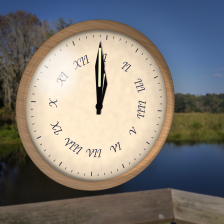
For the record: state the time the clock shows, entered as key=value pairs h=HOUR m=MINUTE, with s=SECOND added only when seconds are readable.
h=1 m=4
